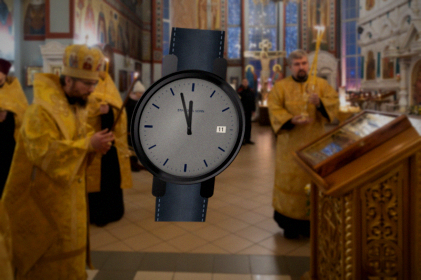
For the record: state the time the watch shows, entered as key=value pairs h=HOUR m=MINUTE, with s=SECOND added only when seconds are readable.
h=11 m=57
